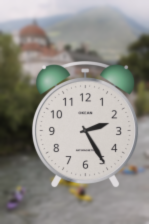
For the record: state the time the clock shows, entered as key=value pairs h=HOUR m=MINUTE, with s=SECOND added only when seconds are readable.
h=2 m=25
